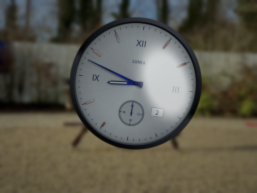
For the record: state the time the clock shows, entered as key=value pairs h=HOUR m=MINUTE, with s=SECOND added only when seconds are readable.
h=8 m=48
